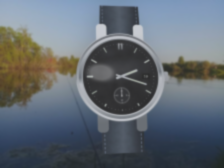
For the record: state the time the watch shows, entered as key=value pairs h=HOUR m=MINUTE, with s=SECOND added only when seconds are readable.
h=2 m=18
